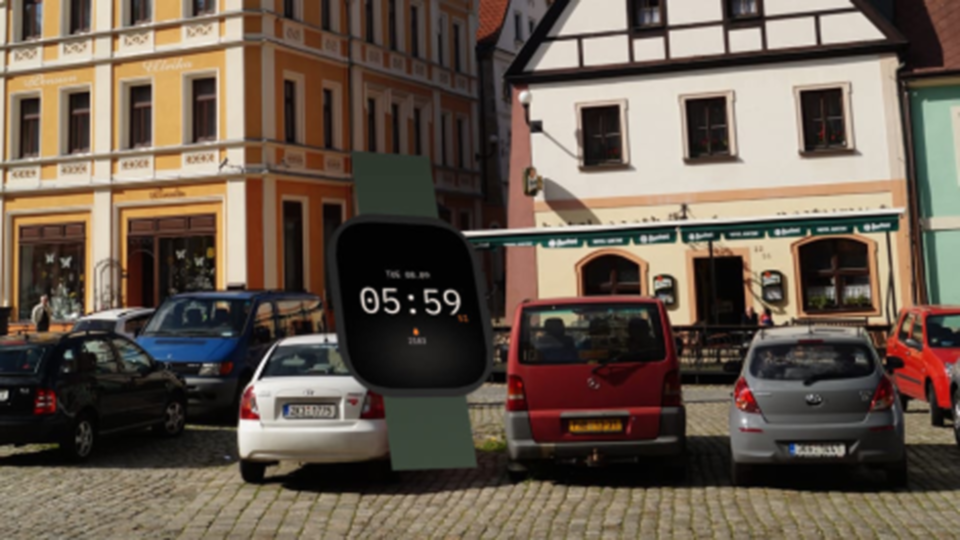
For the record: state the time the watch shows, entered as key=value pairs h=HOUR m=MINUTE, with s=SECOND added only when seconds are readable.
h=5 m=59
